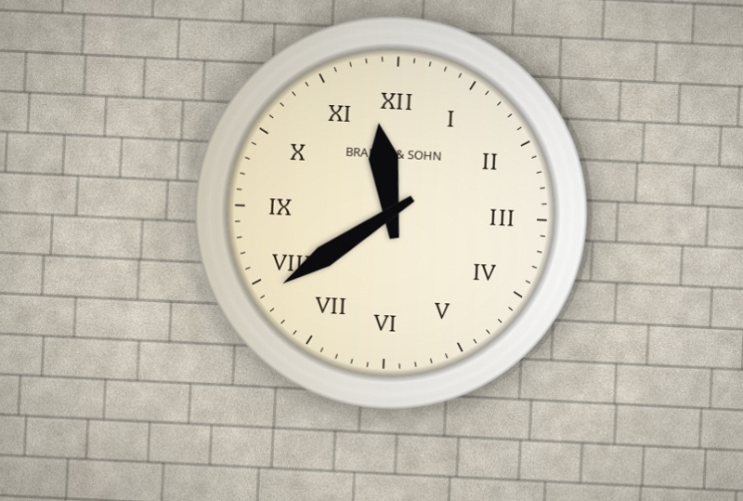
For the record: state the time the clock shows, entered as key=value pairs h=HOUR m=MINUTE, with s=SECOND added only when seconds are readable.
h=11 m=39
